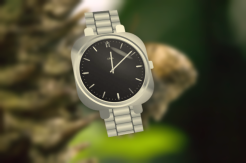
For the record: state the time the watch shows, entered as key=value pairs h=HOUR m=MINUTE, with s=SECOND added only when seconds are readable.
h=12 m=9
